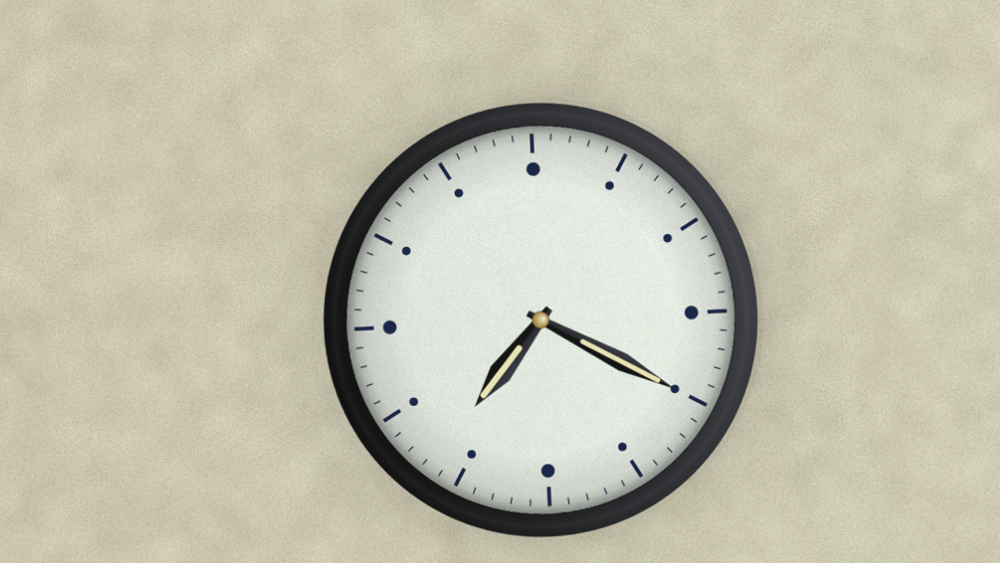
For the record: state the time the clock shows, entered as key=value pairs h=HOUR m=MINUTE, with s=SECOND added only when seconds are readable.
h=7 m=20
